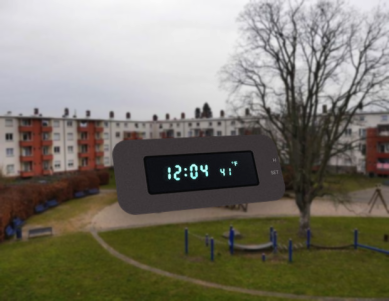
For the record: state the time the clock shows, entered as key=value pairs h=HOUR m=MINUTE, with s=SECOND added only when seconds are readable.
h=12 m=4
